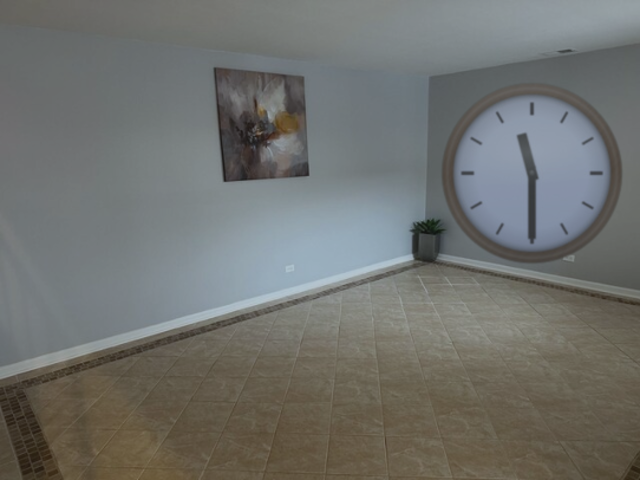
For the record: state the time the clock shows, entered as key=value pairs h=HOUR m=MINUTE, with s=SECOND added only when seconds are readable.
h=11 m=30
